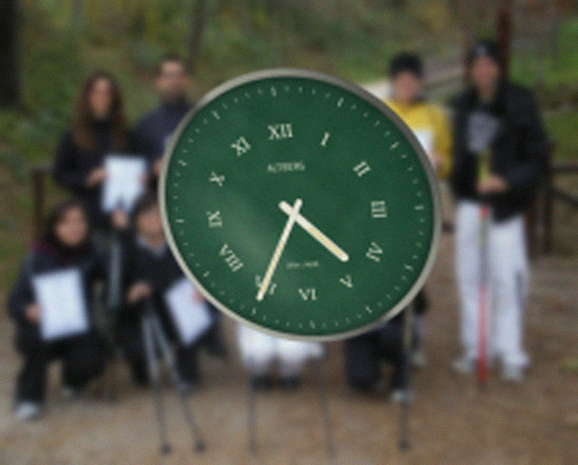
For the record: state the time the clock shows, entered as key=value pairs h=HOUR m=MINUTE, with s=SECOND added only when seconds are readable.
h=4 m=35
